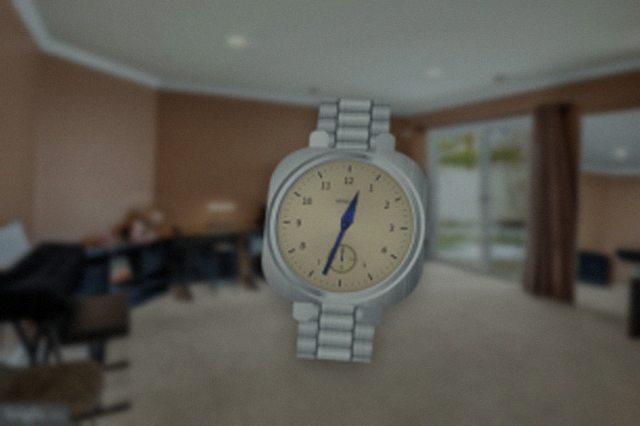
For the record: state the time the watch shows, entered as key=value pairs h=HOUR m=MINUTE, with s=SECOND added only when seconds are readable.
h=12 m=33
